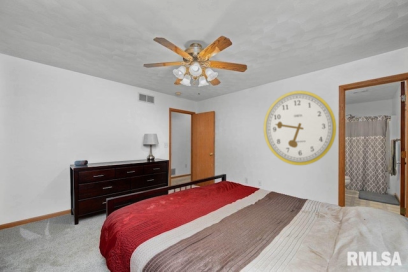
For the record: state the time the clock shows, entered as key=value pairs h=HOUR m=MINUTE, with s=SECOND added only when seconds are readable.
h=6 m=47
